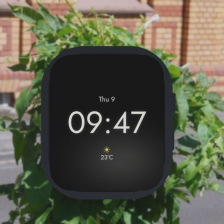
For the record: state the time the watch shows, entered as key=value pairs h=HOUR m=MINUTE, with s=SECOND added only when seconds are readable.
h=9 m=47
